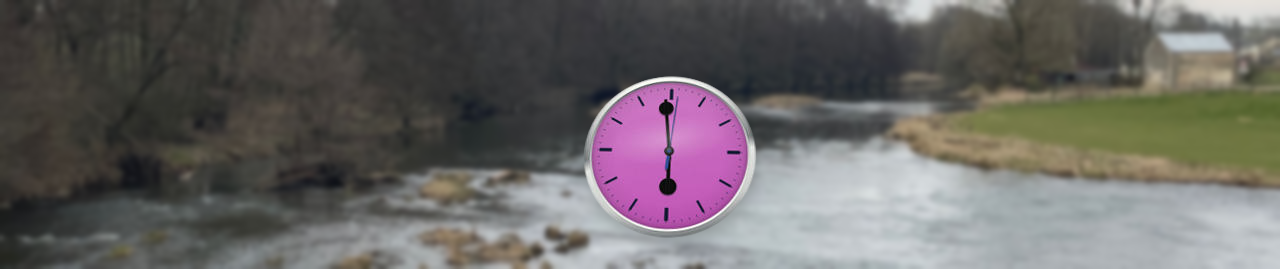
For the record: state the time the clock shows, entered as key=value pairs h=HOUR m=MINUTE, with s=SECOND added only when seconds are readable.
h=5 m=59 s=1
